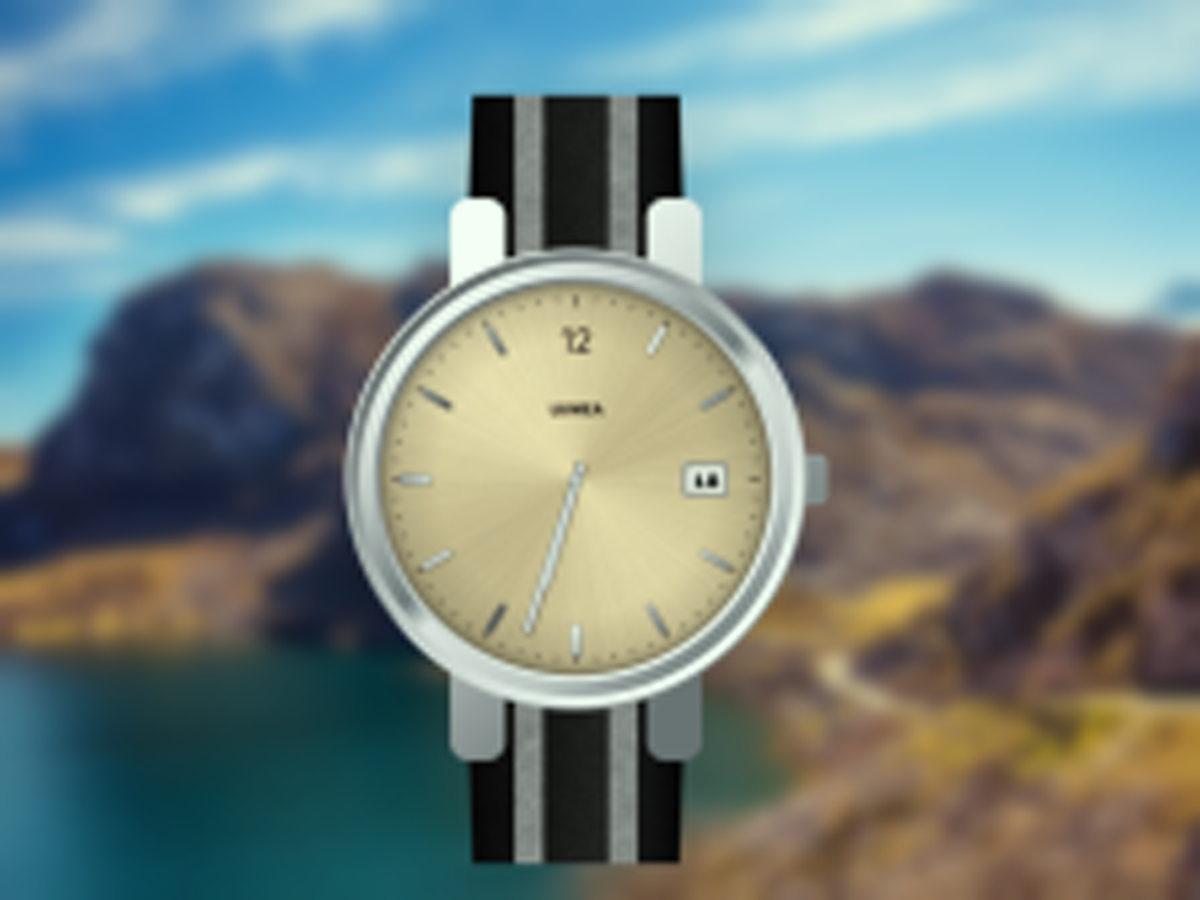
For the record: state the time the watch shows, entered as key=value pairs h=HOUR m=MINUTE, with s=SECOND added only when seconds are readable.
h=6 m=33
